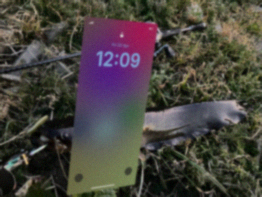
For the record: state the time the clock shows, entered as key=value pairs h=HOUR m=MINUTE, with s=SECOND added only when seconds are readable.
h=12 m=9
